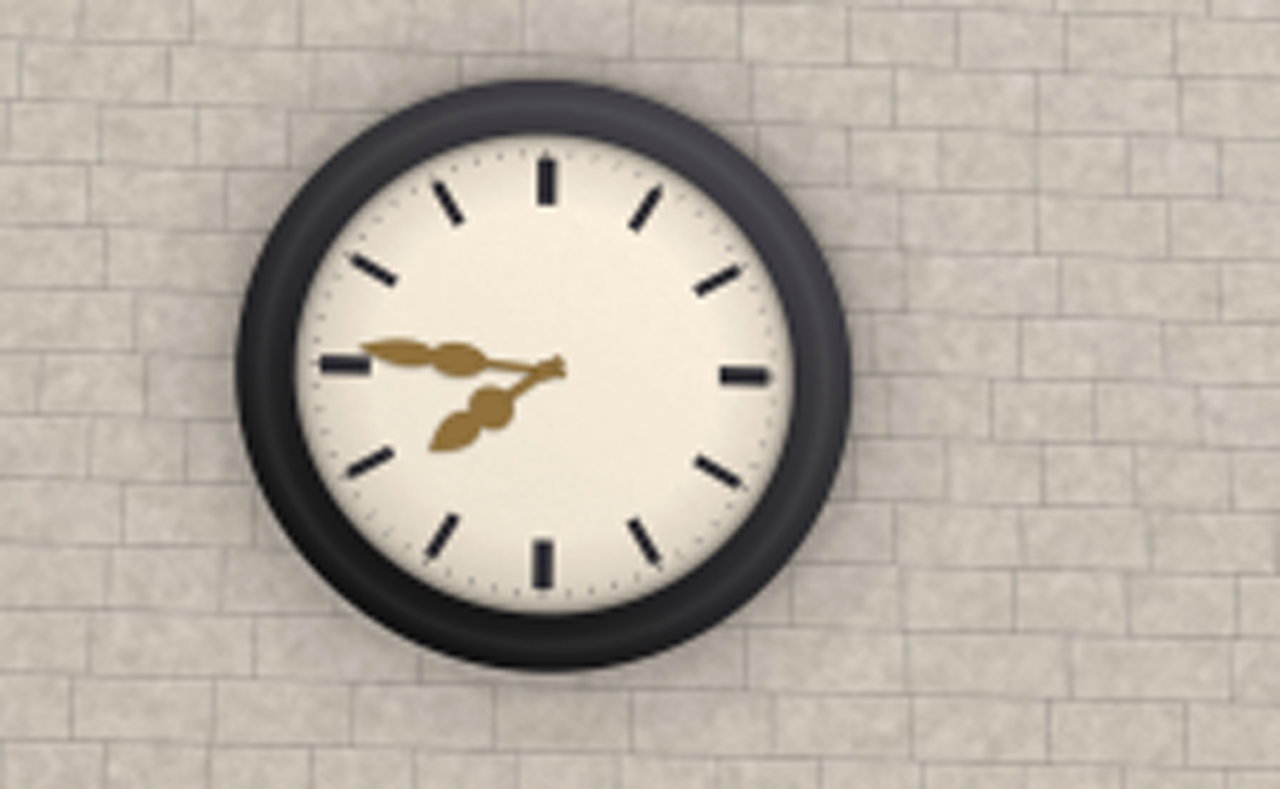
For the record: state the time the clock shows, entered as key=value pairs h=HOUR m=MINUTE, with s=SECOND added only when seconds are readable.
h=7 m=46
